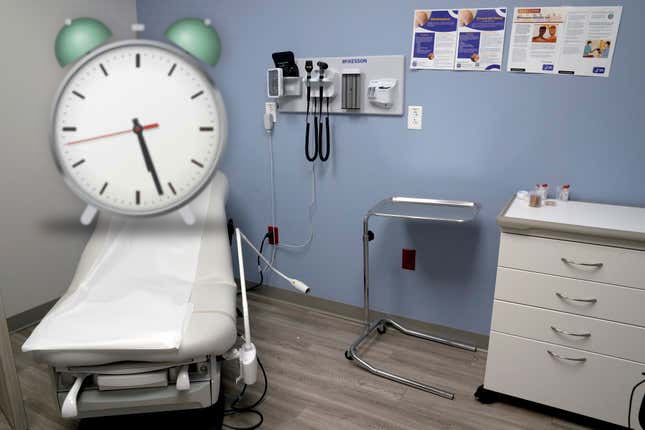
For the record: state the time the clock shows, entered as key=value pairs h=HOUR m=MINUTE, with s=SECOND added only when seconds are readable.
h=5 m=26 s=43
